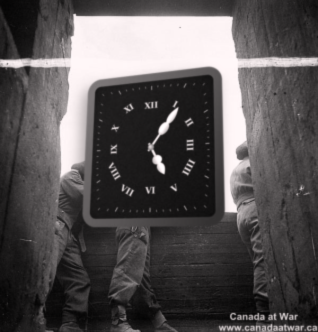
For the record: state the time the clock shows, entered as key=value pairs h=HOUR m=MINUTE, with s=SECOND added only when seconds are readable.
h=5 m=6
